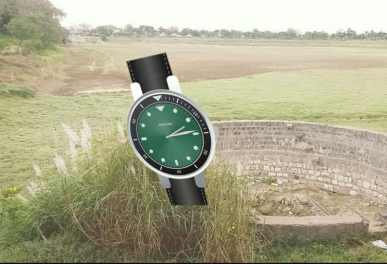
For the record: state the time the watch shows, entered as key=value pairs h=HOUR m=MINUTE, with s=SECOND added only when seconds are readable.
h=2 m=14
